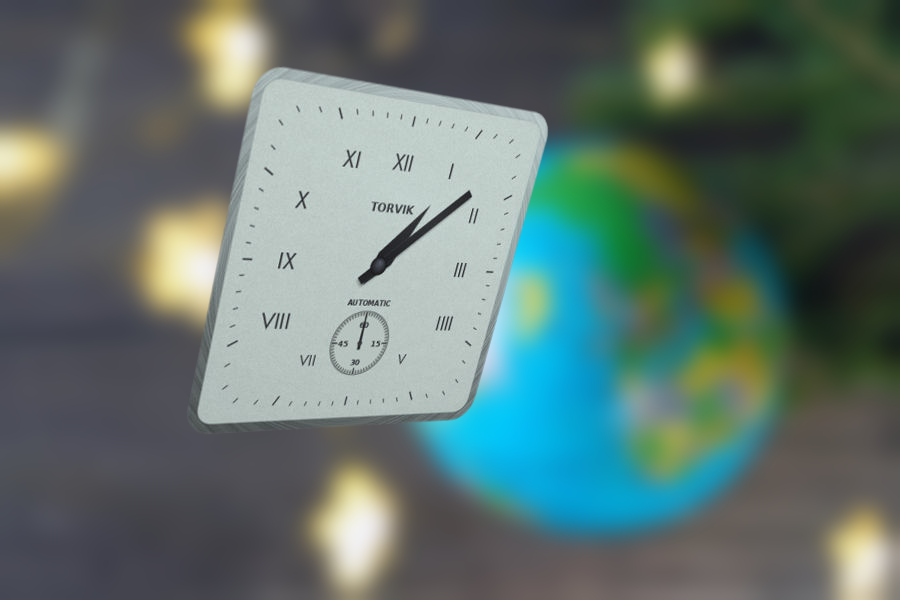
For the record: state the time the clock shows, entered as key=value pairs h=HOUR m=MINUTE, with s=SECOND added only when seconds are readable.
h=1 m=8
